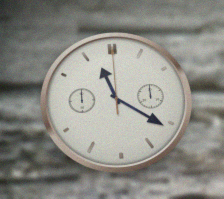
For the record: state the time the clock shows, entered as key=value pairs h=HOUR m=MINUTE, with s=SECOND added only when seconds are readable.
h=11 m=21
